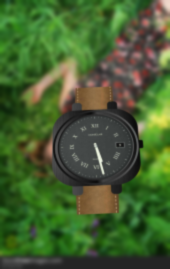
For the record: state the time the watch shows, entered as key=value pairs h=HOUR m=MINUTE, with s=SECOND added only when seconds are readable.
h=5 m=28
